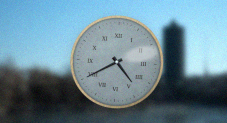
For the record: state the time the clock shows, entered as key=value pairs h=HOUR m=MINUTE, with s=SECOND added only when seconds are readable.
h=4 m=40
